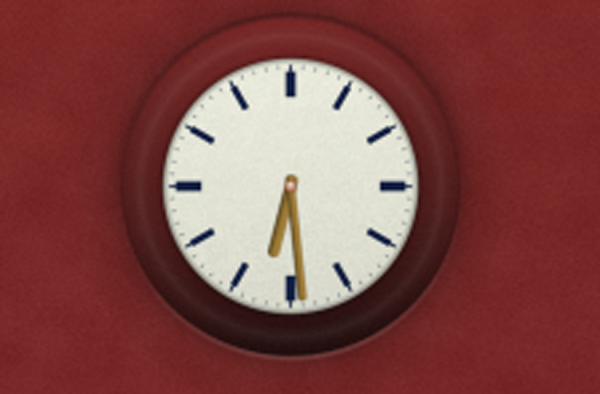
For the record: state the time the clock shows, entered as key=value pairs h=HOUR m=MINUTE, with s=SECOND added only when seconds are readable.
h=6 m=29
